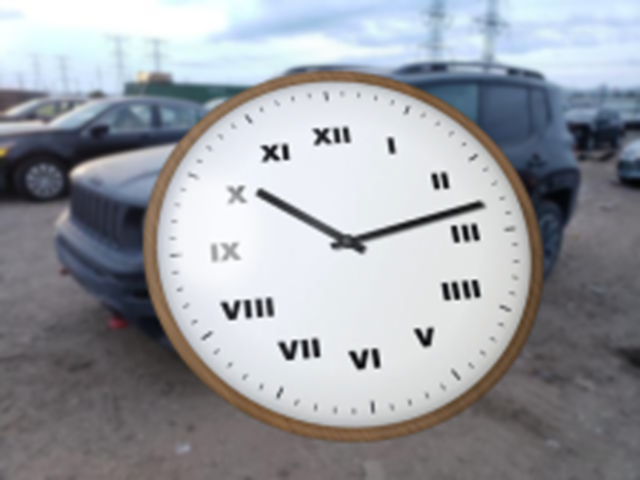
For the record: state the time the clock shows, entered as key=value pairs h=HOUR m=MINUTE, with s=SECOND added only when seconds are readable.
h=10 m=13
